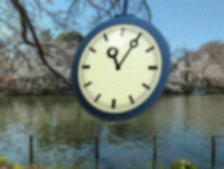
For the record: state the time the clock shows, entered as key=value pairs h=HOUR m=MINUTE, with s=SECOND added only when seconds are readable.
h=11 m=5
